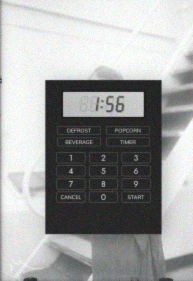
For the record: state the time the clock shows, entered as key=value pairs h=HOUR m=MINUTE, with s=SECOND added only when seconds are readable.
h=1 m=56
